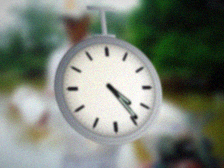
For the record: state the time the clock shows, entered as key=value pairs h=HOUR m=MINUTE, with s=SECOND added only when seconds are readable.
h=4 m=24
